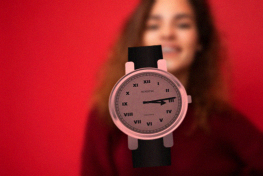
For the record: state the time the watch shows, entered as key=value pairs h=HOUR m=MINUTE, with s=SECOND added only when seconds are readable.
h=3 m=14
